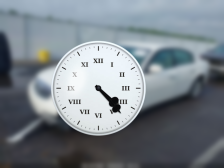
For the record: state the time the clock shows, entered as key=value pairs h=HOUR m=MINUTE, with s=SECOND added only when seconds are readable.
h=4 m=23
